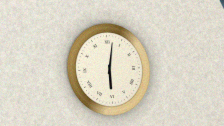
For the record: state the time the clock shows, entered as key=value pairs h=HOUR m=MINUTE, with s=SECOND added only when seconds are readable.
h=6 m=2
